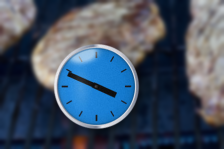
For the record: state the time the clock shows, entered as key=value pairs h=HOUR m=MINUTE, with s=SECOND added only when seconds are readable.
h=3 m=49
